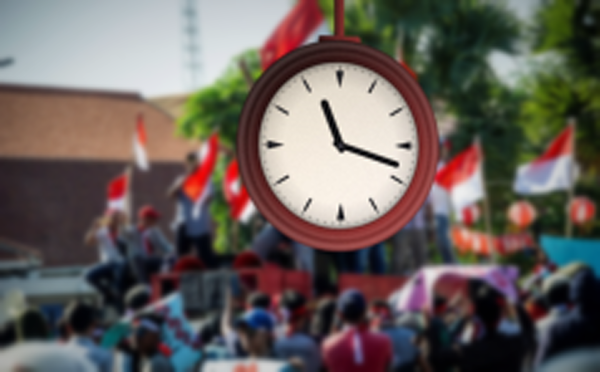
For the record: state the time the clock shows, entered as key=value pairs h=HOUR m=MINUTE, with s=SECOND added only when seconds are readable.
h=11 m=18
